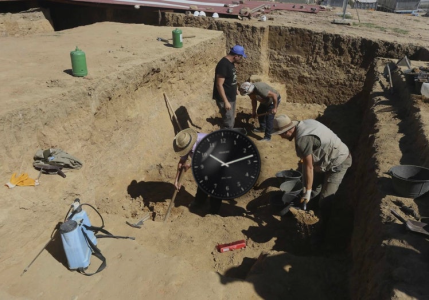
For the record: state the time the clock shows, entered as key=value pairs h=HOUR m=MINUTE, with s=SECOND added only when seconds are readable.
h=10 m=13
